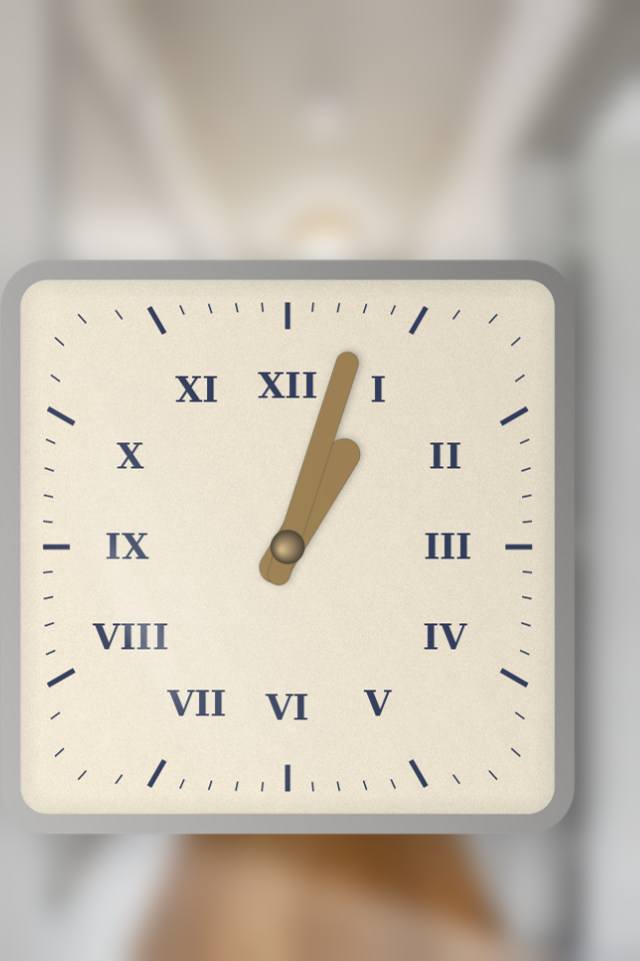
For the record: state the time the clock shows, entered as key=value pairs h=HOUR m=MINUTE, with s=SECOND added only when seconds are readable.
h=1 m=3
